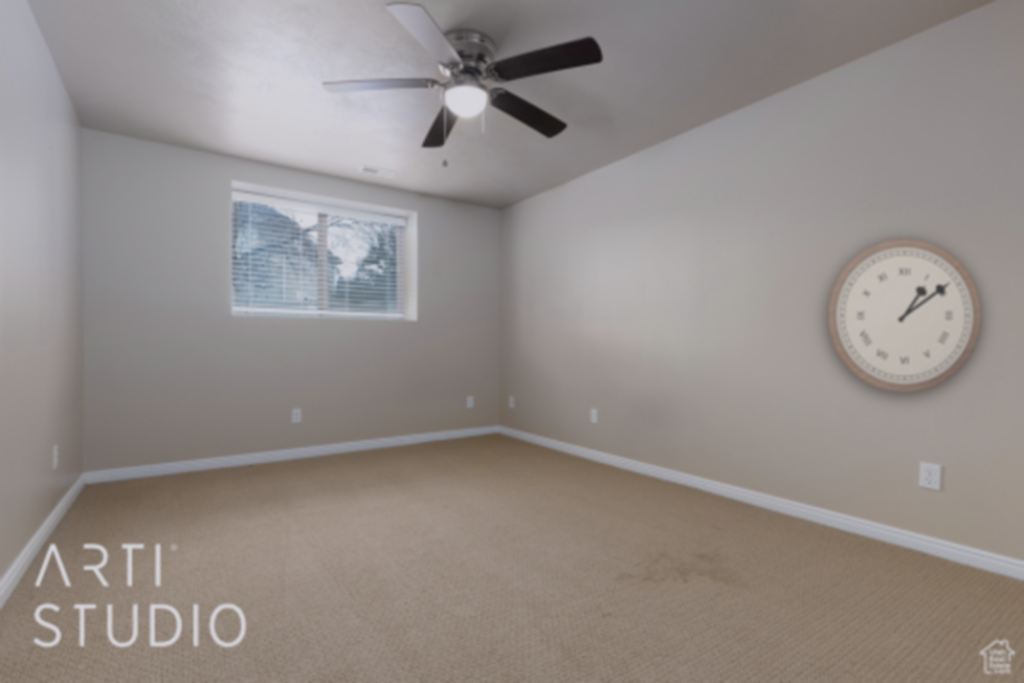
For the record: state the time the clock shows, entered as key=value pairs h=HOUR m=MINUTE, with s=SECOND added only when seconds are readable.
h=1 m=9
